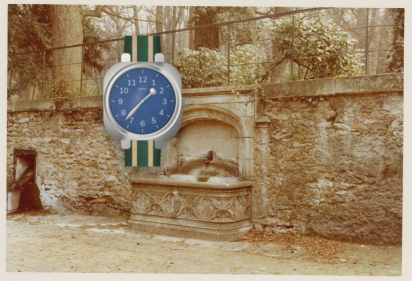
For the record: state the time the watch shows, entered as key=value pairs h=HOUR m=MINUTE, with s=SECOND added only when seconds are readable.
h=1 m=37
